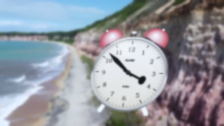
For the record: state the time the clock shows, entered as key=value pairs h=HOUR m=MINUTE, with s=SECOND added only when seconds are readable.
h=3 m=52
